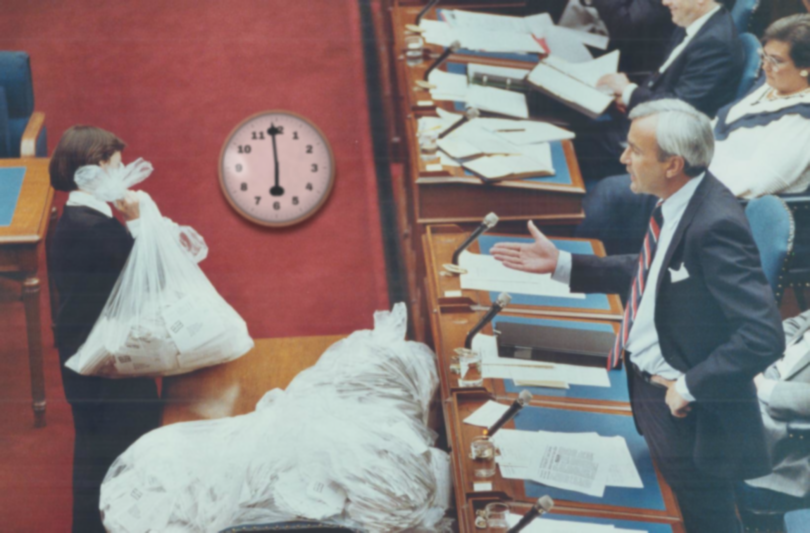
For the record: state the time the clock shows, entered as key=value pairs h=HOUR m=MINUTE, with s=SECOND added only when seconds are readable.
h=5 m=59
